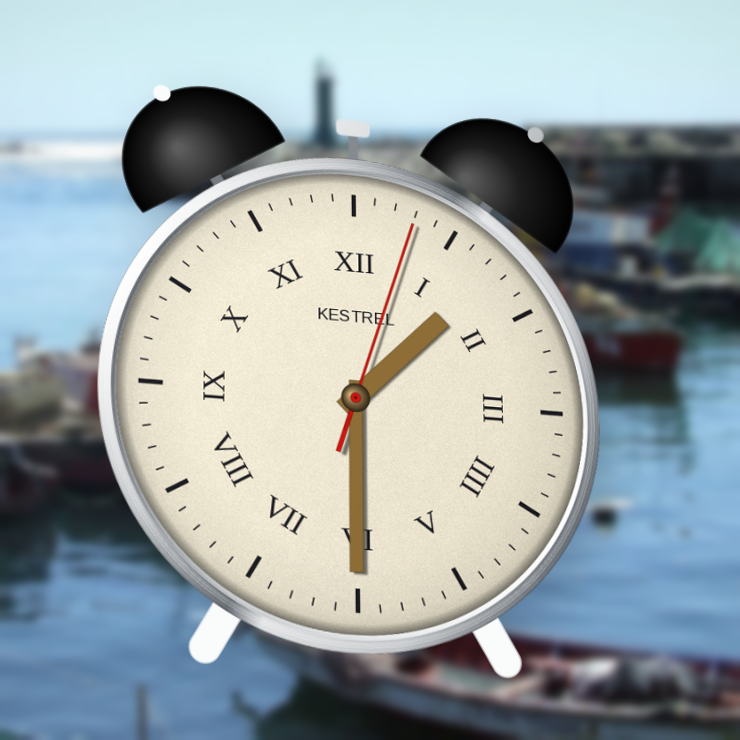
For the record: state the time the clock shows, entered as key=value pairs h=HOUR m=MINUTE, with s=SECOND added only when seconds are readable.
h=1 m=30 s=3
